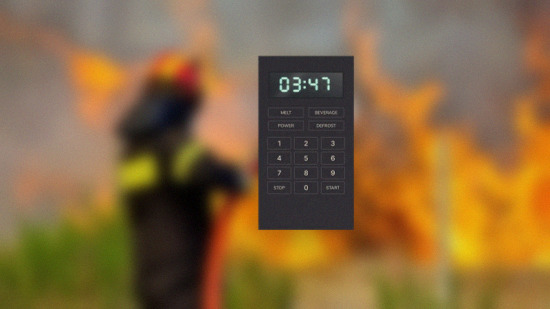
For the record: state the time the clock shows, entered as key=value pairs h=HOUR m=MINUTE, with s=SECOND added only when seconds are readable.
h=3 m=47
